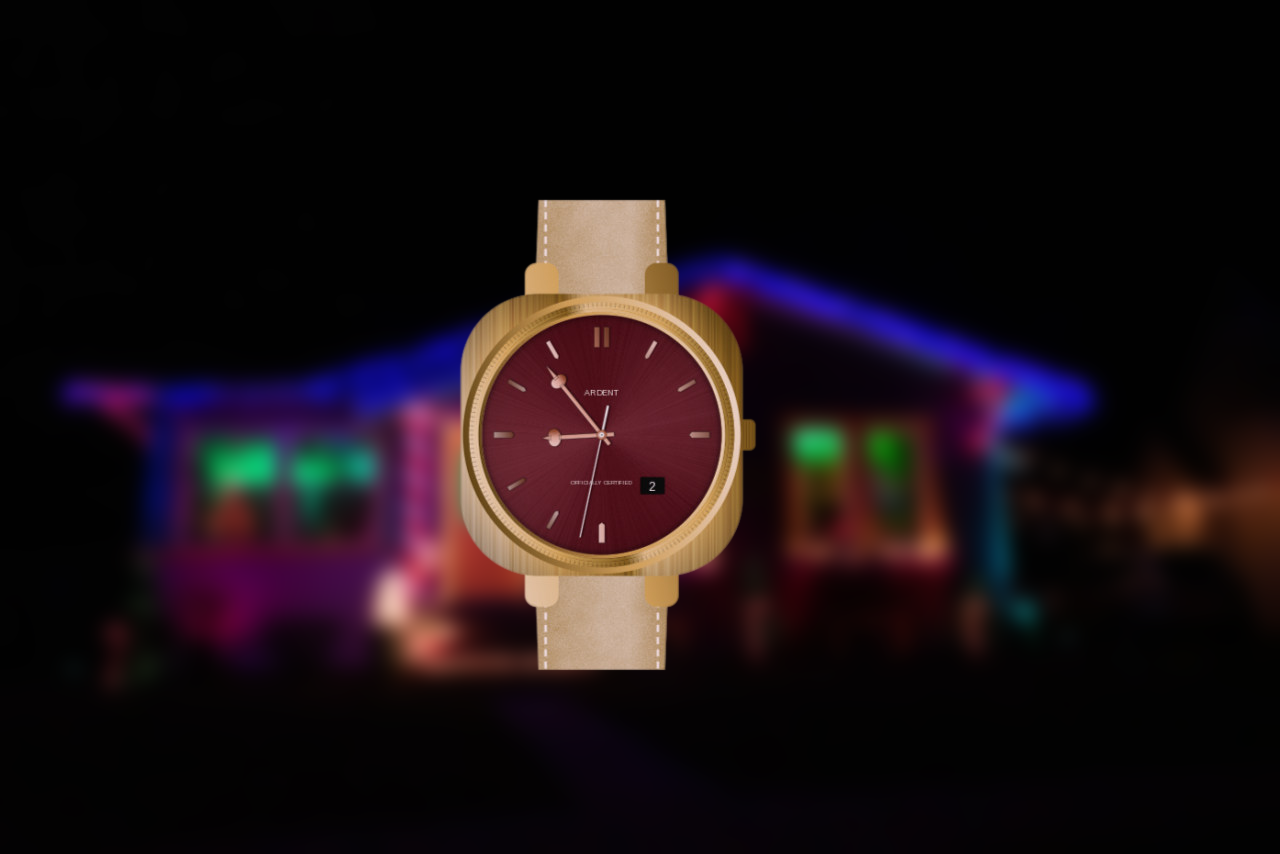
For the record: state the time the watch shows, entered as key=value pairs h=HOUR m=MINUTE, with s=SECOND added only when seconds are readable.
h=8 m=53 s=32
